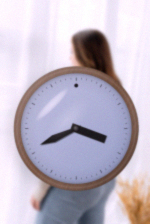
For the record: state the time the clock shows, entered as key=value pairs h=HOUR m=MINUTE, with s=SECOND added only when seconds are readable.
h=3 m=41
